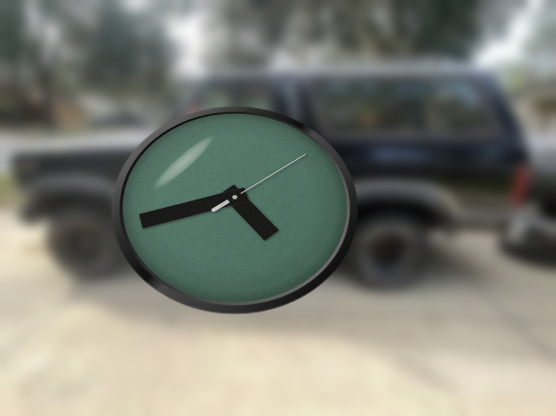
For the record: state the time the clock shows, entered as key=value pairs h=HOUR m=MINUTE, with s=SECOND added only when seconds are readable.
h=4 m=42 s=9
